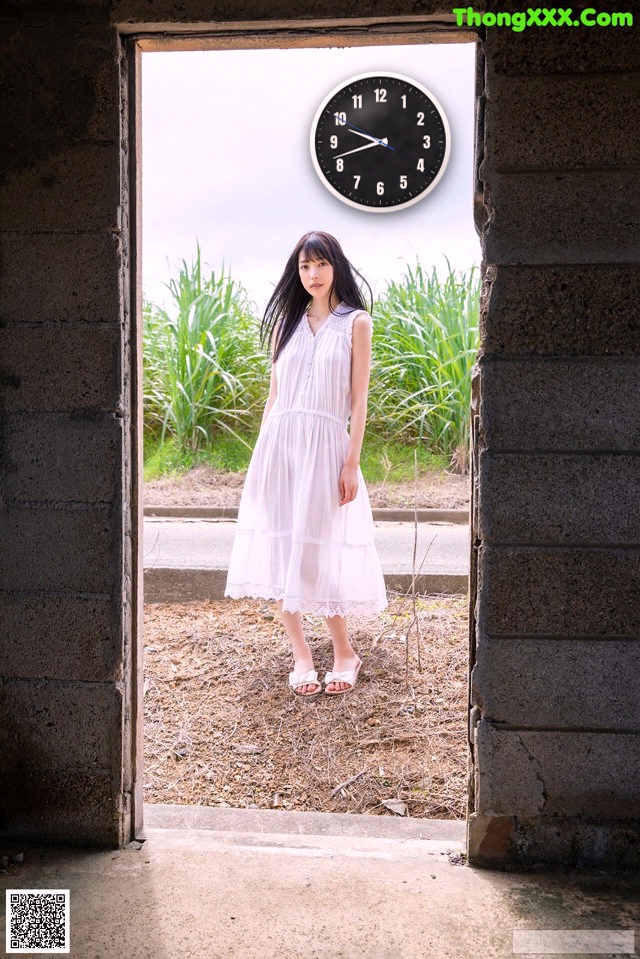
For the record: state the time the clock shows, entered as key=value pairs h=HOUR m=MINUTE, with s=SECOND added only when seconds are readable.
h=9 m=41 s=50
